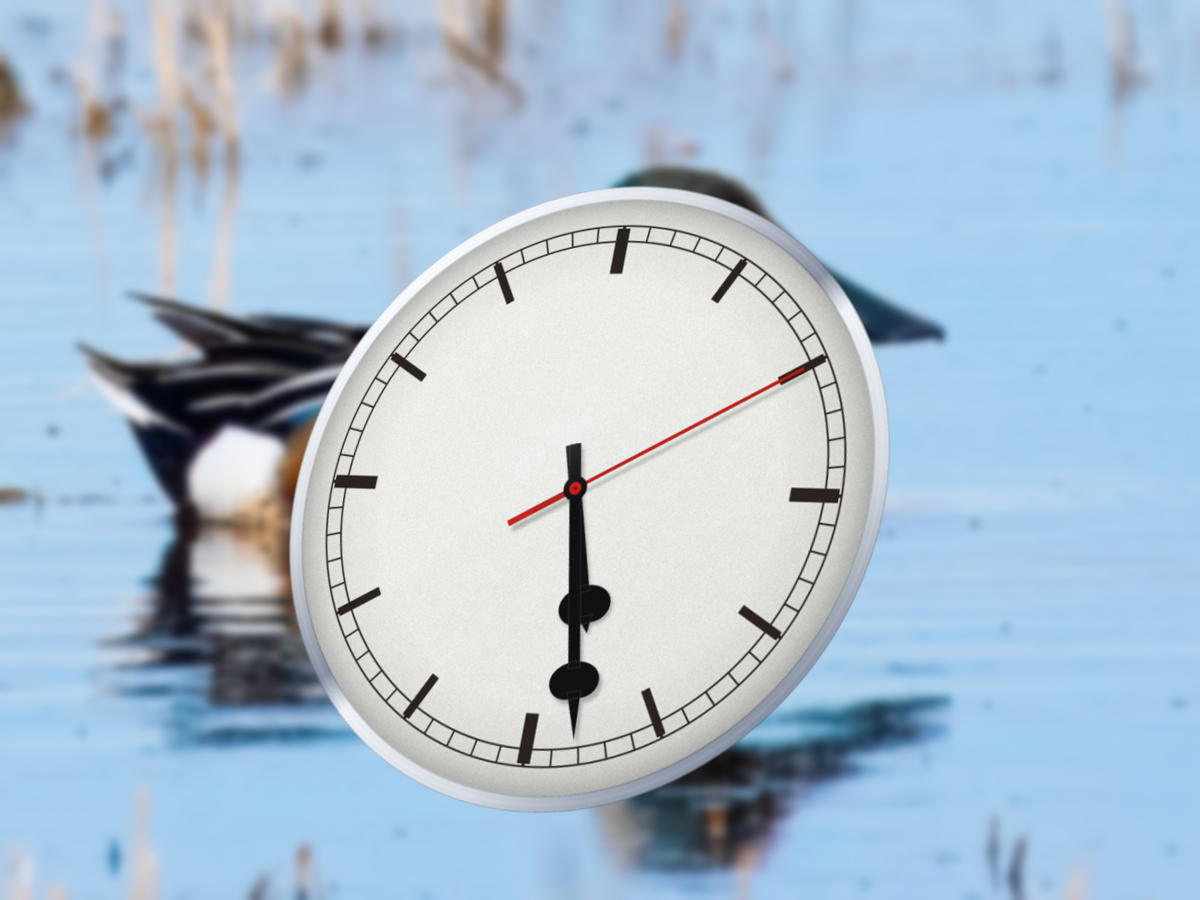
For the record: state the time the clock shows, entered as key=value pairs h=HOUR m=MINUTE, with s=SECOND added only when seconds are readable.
h=5 m=28 s=10
